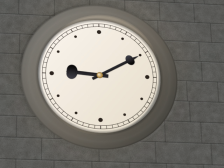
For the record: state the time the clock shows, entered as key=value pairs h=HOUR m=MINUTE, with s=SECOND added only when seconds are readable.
h=9 m=10
